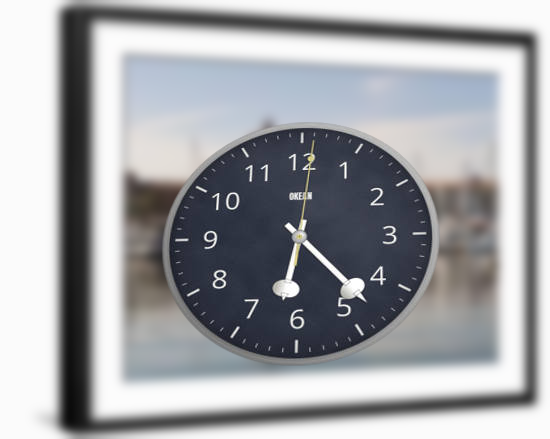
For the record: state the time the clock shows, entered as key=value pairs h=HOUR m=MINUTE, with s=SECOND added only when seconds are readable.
h=6 m=23 s=1
